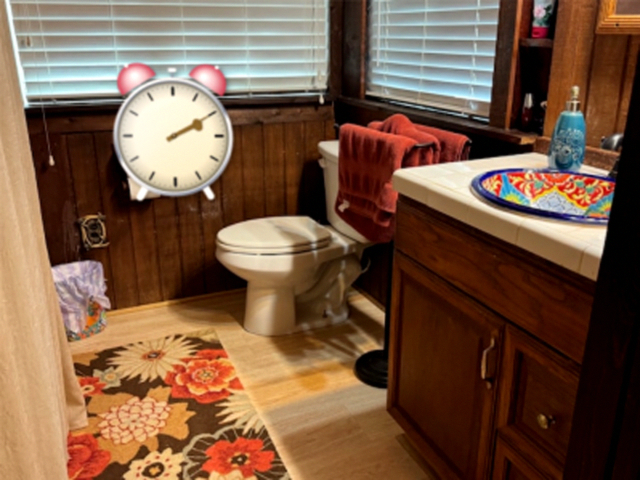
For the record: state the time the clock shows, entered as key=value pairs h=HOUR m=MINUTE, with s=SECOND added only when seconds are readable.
h=2 m=10
